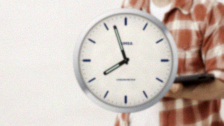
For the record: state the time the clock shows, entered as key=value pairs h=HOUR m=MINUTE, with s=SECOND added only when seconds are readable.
h=7 m=57
